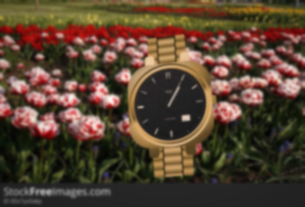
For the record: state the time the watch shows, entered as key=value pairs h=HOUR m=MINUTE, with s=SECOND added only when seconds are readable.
h=1 m=5
